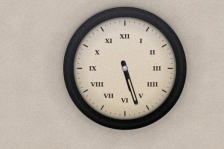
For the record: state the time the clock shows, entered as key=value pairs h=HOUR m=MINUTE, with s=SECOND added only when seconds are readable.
h=5 m=27
